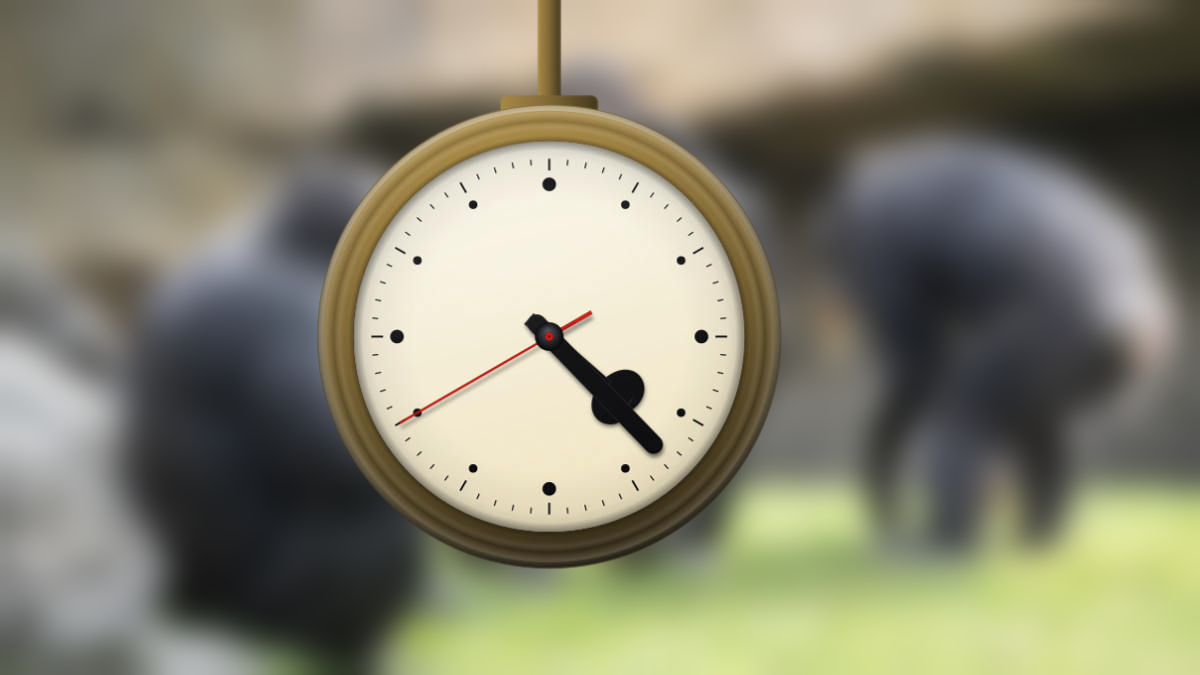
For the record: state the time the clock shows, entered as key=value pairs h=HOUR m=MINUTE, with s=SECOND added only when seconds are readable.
h=4 m=22 s=40
